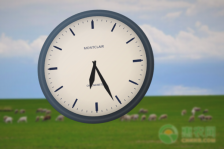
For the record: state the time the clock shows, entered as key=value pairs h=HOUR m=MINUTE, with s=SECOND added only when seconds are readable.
h=6 m=26
